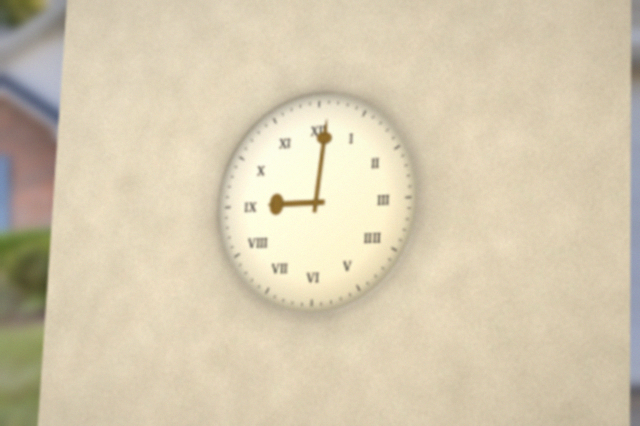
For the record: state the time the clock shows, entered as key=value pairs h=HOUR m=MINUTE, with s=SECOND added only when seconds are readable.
h=9 m=1
